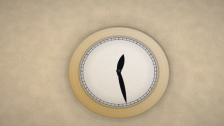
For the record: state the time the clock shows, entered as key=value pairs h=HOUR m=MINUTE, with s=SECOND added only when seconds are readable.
h=12 m=28
